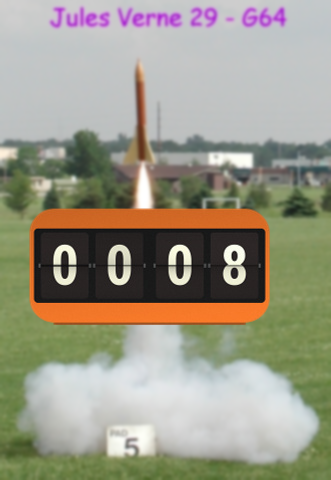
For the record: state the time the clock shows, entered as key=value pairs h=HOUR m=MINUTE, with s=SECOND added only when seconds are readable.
h=0 m=8
